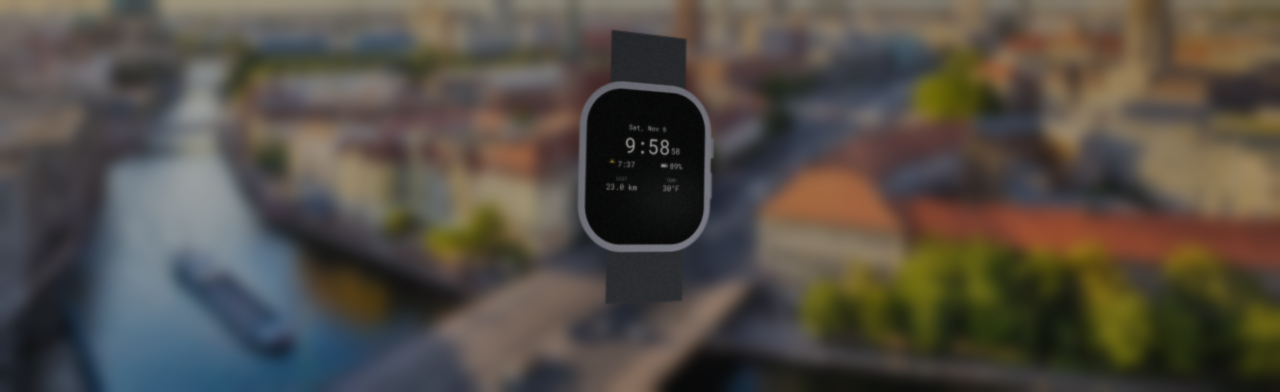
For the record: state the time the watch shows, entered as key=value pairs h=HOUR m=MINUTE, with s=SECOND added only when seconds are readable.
h=9 m=58
